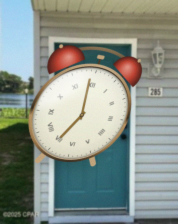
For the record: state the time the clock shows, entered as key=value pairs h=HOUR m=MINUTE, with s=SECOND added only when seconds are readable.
h=6 m=59
